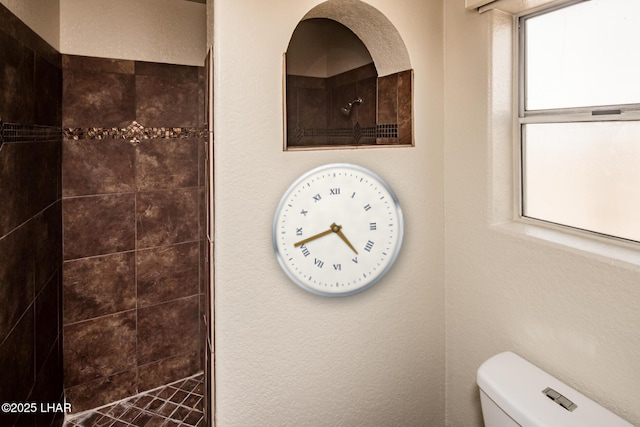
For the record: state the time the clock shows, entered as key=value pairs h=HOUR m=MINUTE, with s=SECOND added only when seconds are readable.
h=4 m=42
